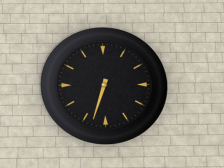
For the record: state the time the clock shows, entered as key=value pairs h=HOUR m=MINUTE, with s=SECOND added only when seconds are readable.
h=6 m=33
